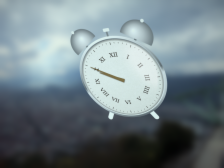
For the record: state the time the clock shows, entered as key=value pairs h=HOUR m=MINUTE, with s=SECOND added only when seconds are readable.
h=9 m=50
